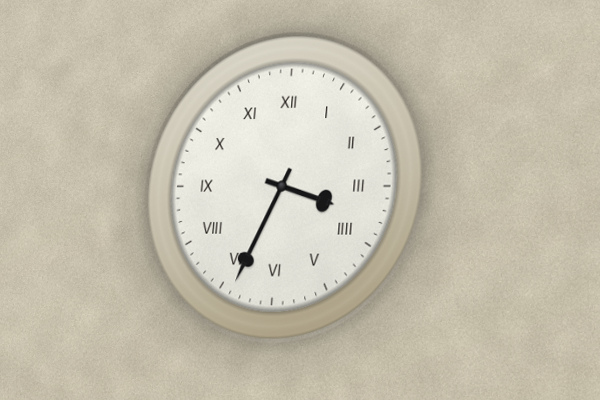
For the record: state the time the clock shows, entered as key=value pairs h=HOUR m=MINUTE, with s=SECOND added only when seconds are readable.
h=3 m=34
